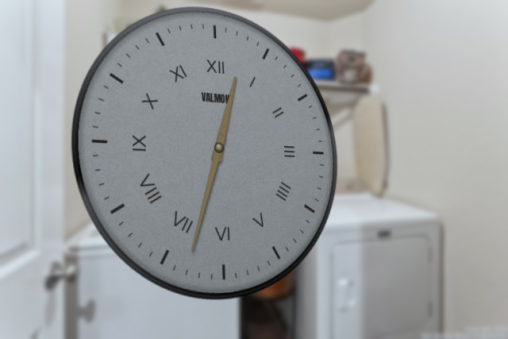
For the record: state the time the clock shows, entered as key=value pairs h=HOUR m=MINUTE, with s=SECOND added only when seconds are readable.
h=12 m=33
